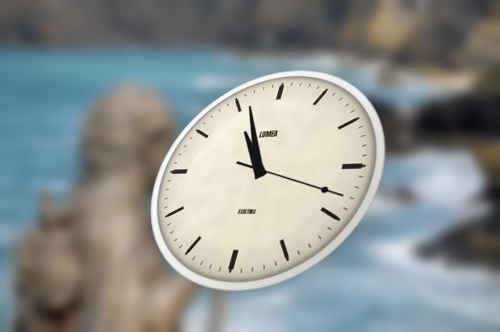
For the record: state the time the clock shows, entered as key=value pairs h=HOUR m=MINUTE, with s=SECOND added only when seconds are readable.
h=10 m=56 s=18
